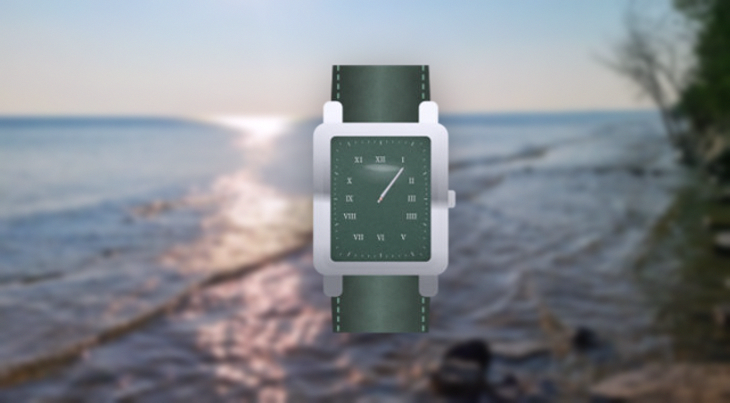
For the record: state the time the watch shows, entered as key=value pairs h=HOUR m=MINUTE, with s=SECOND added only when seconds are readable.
h=1 m=6
